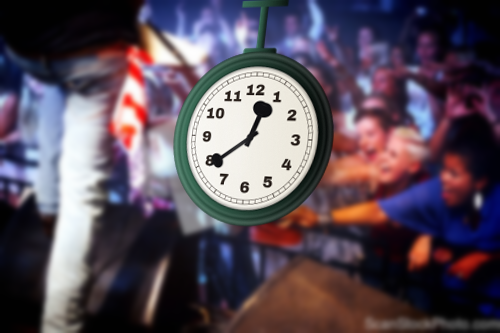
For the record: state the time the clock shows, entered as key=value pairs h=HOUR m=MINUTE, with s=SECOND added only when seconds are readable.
h=12 m=39
